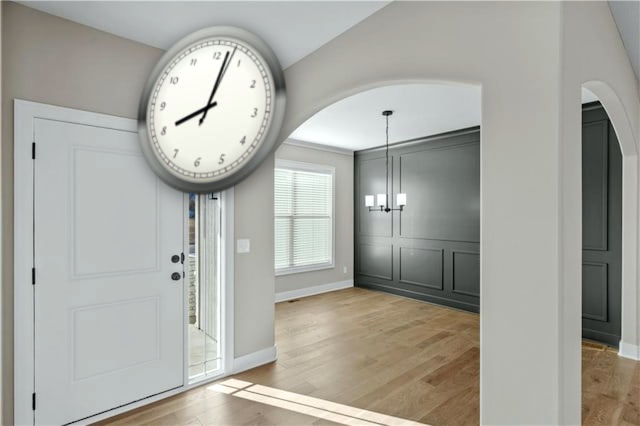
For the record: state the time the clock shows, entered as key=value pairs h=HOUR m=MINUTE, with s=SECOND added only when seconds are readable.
h=8 m=2 s=3
